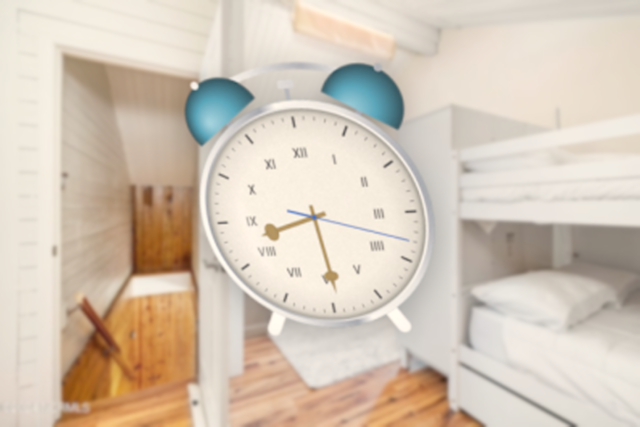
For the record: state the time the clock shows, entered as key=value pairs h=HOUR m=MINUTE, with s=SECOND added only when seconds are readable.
h=8 m=29 s=18
